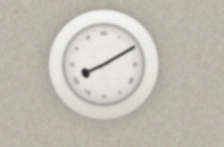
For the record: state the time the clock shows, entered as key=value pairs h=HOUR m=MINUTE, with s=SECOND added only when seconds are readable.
h=8 m=10
